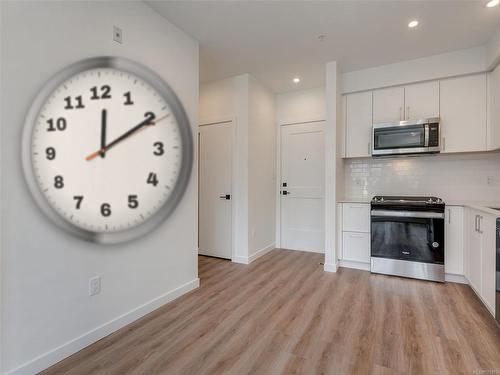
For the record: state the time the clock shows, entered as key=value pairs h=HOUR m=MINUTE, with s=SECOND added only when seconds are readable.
h=12 m=10 s=11
